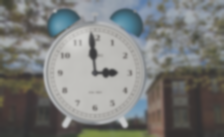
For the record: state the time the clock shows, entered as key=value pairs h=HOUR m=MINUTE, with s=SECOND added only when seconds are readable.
h=2 m=59
